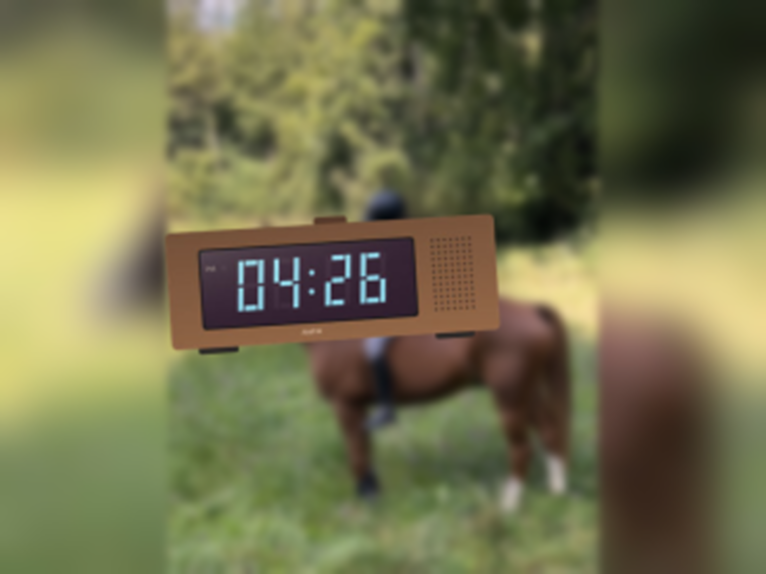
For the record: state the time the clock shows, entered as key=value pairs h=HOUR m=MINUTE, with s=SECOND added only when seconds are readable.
h=4 m=26
